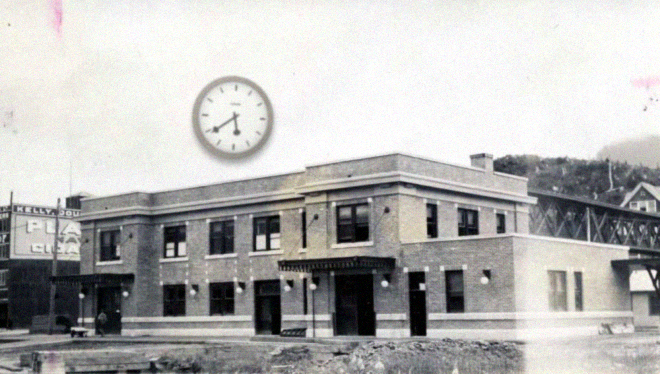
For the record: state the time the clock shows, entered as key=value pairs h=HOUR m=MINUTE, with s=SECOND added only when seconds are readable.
h=5 m=39
